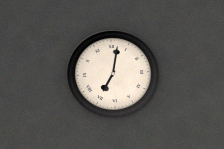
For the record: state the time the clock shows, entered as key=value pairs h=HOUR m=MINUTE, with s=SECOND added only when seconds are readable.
h=7 m=2
